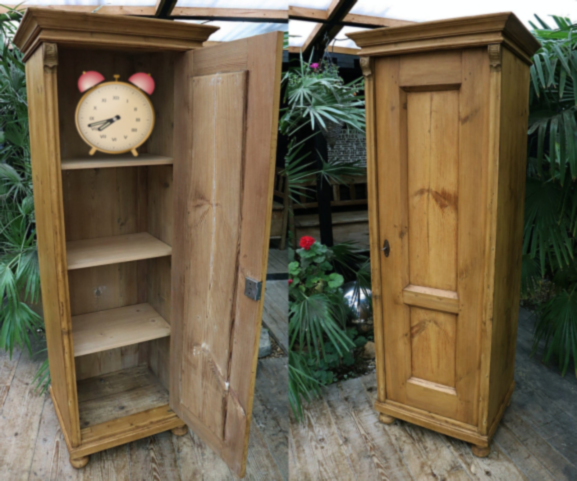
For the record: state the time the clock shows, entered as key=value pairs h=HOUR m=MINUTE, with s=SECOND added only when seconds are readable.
h=7 m=42
